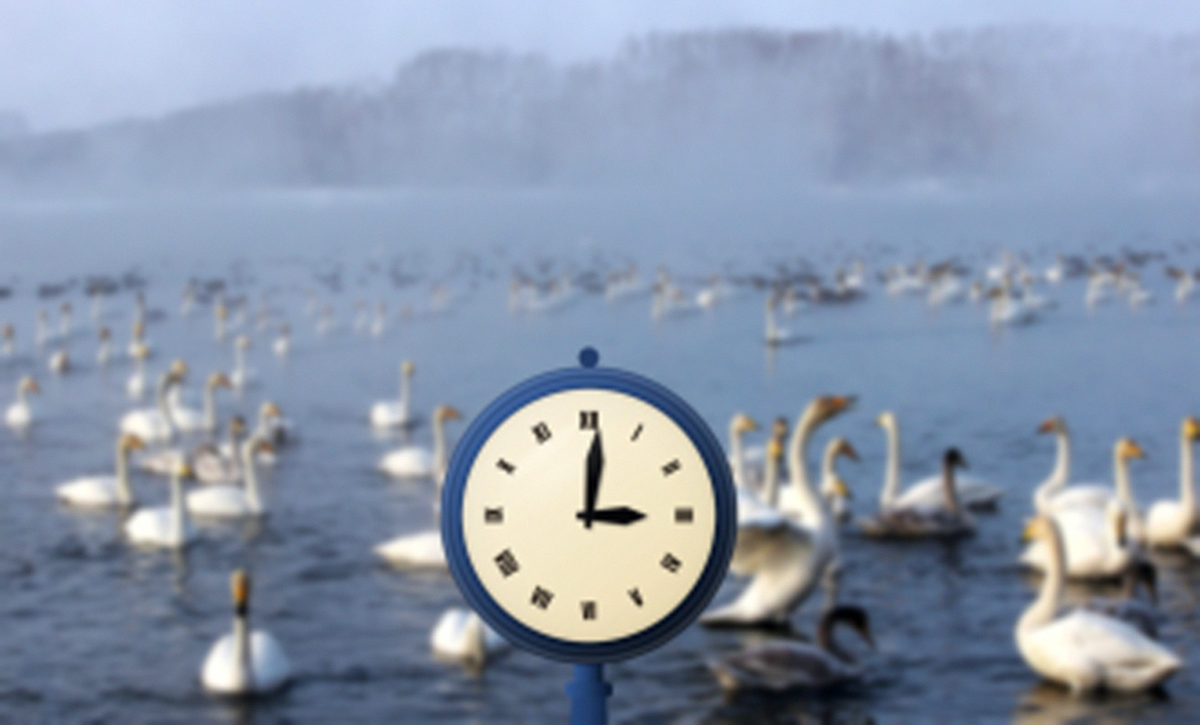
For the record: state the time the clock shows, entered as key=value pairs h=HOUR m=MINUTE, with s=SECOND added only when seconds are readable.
h=3 m=1
